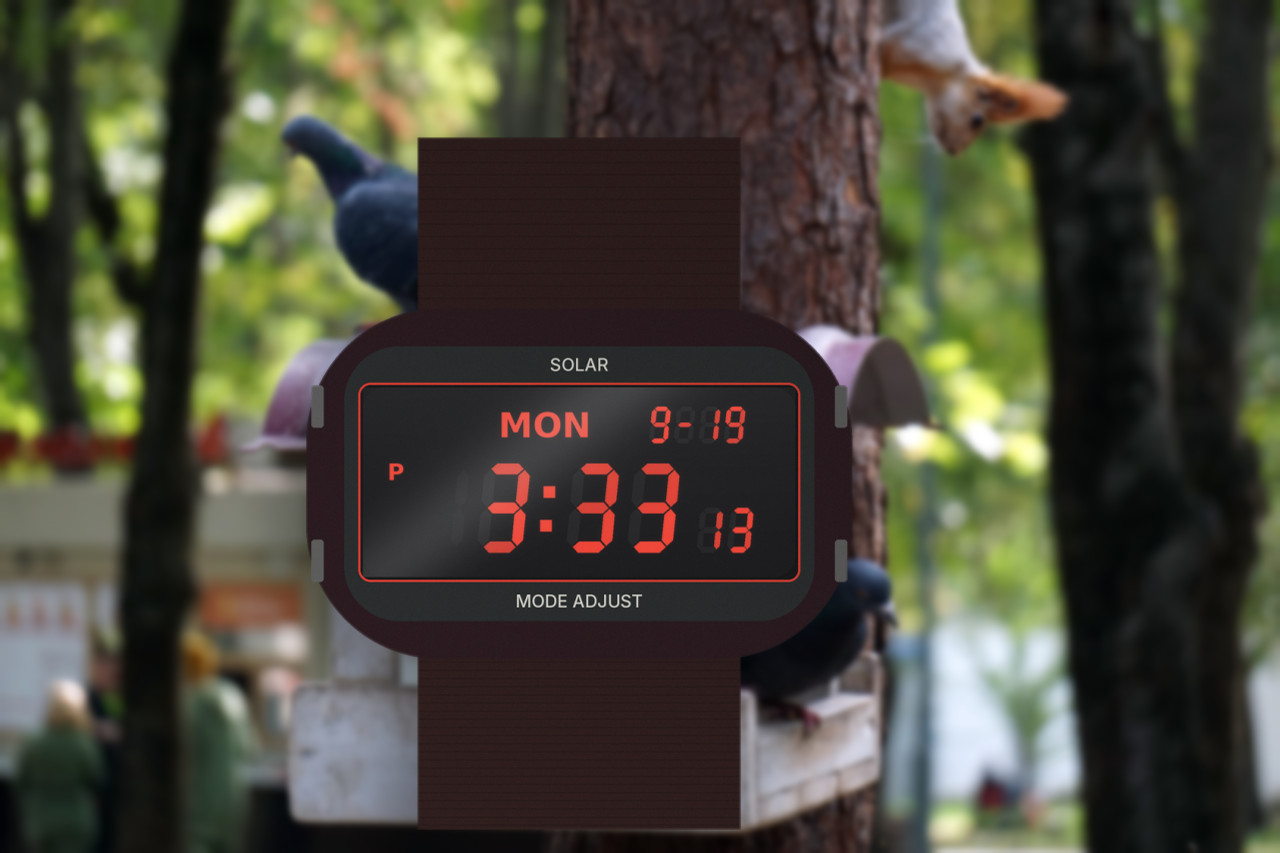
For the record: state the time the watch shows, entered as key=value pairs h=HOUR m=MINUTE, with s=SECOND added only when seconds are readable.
h=3 m=33 s=13
